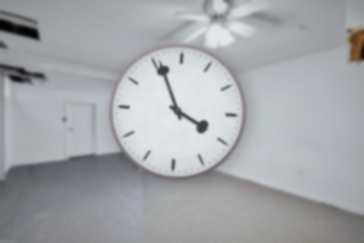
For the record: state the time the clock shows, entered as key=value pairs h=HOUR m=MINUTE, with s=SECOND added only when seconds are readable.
h=3 m=56
